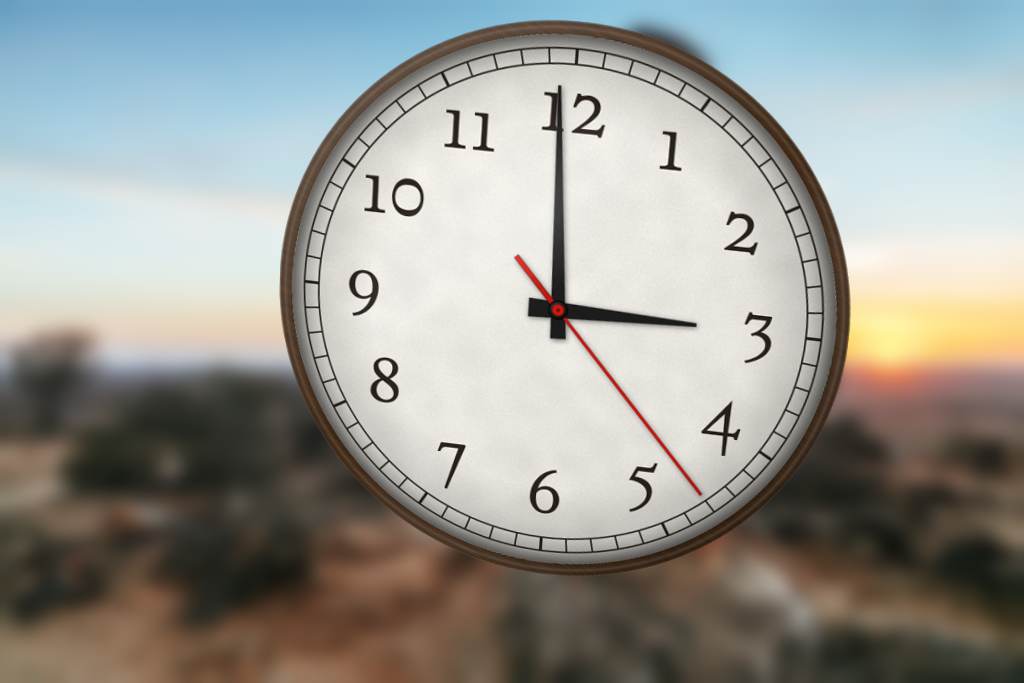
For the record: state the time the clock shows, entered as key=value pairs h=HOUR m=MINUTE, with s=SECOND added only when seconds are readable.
h=2 m=59 s=23
